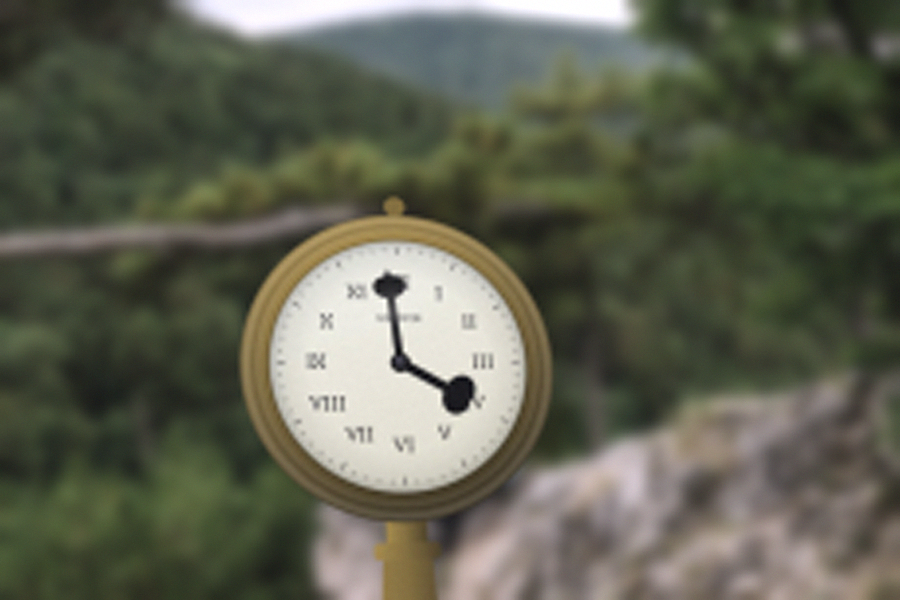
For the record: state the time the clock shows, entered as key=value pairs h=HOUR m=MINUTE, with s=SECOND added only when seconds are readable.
h=3 m=59
